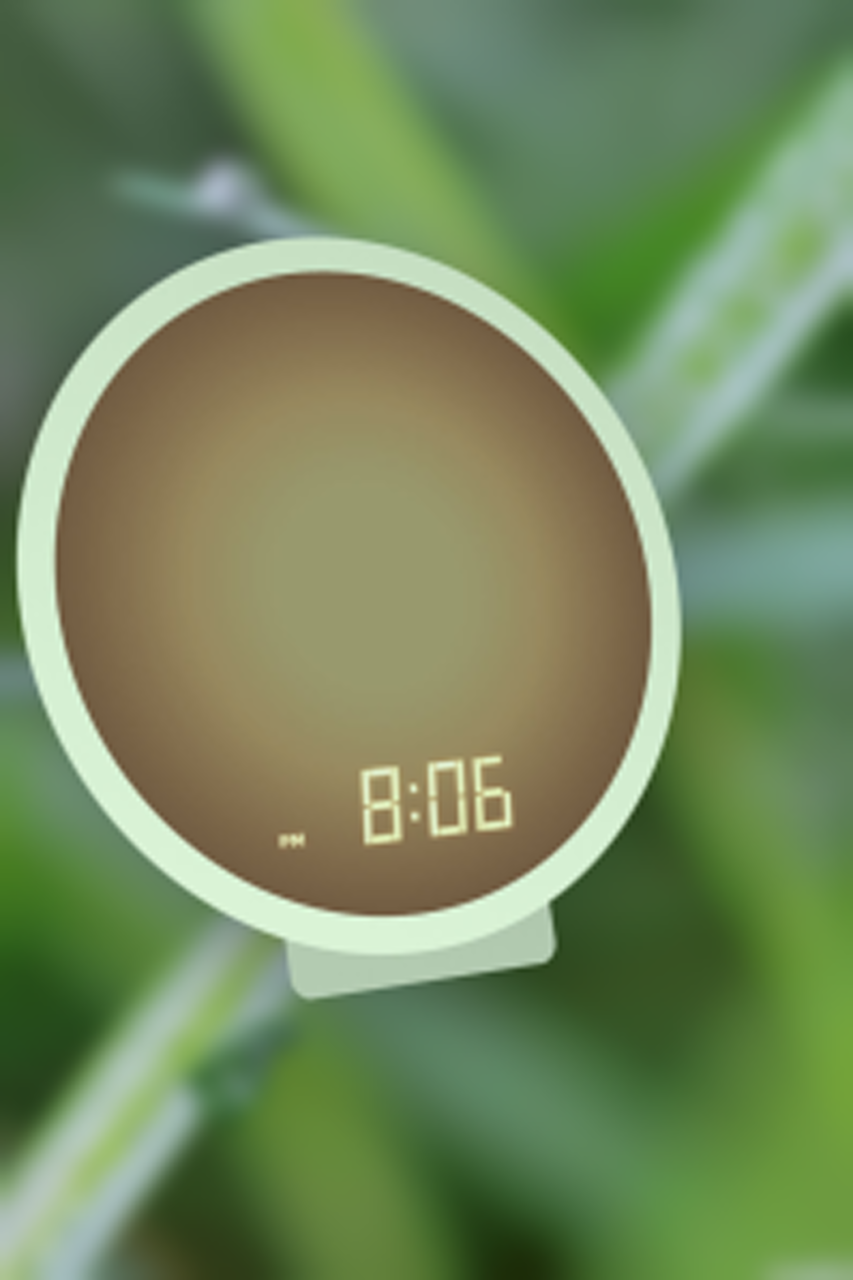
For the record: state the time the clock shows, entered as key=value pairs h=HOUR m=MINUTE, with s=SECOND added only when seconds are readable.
h=8 m=6
